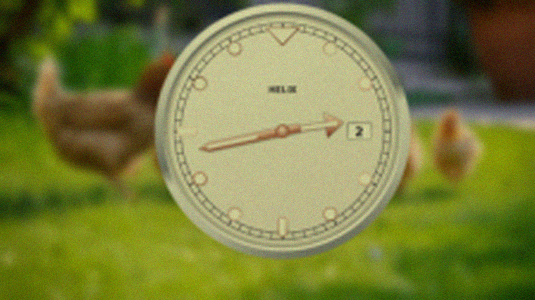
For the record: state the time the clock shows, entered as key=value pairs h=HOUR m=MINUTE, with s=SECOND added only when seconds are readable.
h=2 m=43
